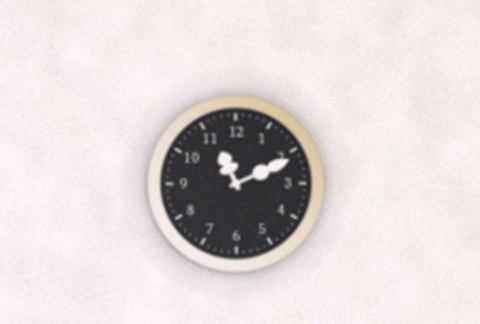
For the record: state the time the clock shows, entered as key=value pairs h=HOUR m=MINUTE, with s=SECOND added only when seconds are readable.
h=11 m=11
